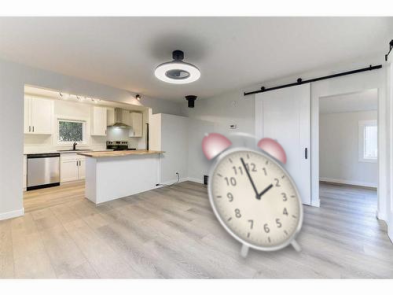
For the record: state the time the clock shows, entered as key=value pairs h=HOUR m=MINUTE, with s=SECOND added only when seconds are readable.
h=1 m=58
